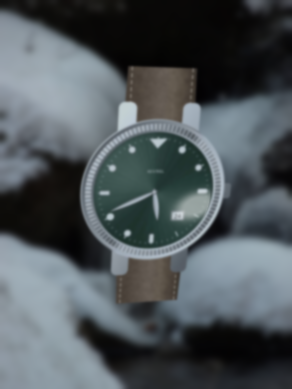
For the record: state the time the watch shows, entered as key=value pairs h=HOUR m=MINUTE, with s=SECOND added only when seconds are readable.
h=5 m=41
